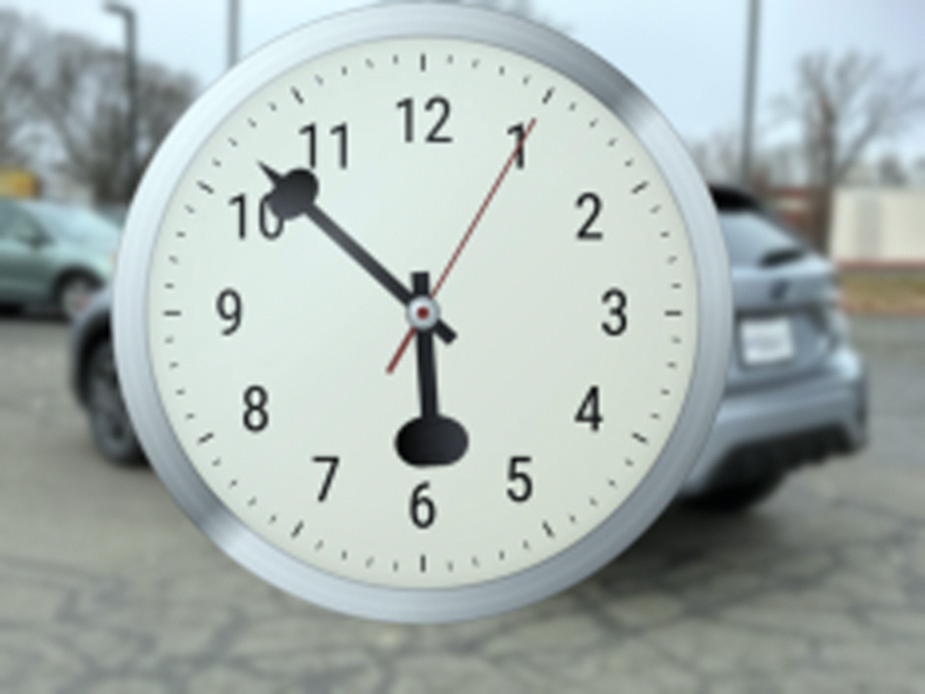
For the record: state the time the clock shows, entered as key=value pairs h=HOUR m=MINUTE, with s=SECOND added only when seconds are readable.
h=5 m=52 s=5
